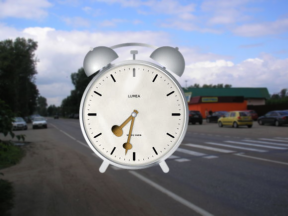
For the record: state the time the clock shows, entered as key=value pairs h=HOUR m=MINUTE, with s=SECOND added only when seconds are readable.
h=7 m=32
